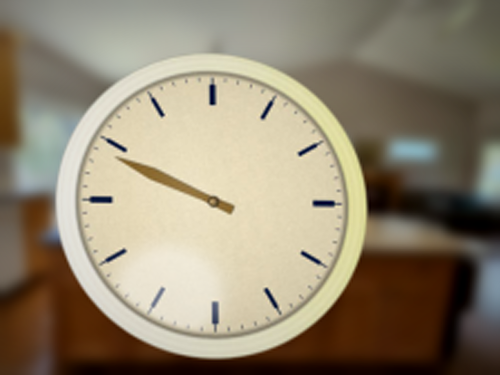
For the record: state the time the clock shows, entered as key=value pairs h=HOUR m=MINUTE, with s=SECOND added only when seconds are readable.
h=9 m=49
